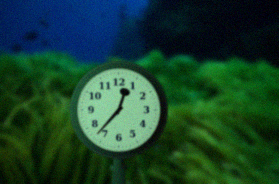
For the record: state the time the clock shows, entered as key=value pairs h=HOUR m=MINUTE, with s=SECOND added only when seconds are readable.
h=12 m=37
